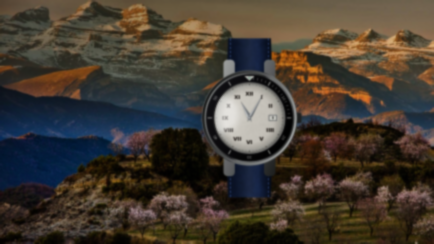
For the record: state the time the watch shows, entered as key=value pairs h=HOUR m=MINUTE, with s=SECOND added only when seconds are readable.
h=11 m=5
